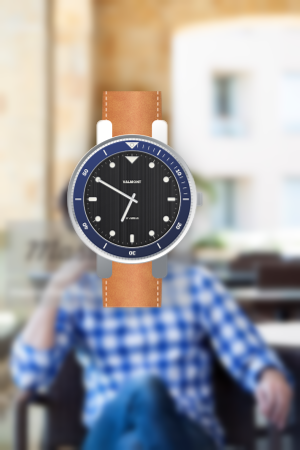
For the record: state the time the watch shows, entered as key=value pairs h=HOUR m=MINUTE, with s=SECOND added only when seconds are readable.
h=6 m=50
